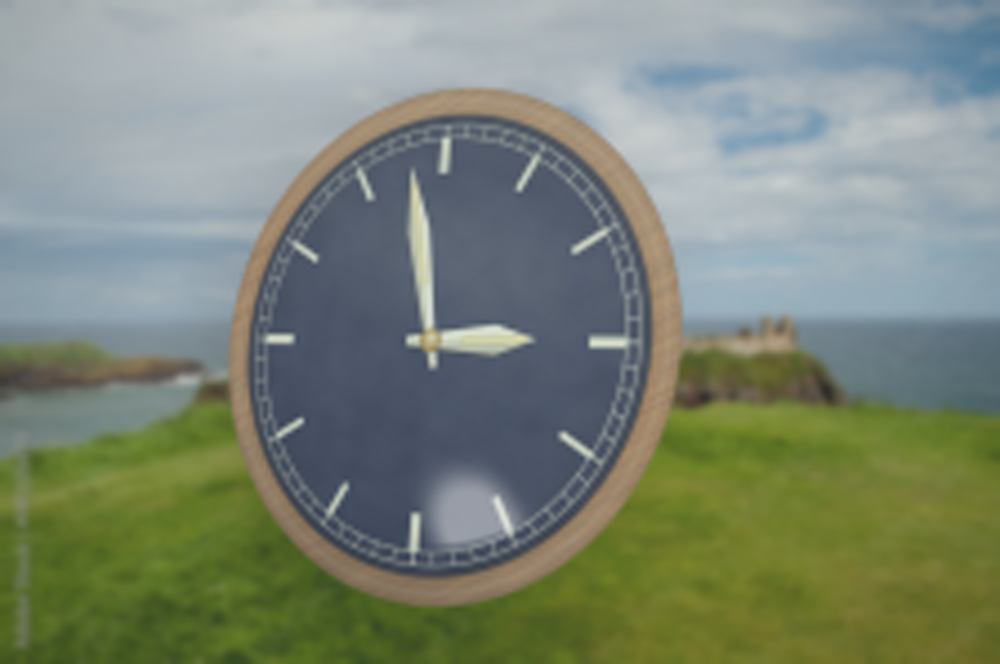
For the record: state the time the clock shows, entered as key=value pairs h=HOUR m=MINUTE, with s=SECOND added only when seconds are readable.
h=2 m=58
